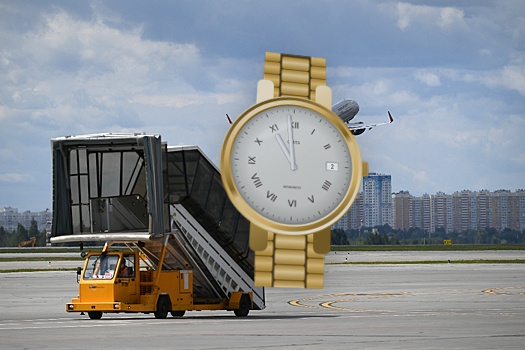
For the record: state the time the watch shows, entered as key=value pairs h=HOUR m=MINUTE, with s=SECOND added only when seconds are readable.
h=10 m=59
